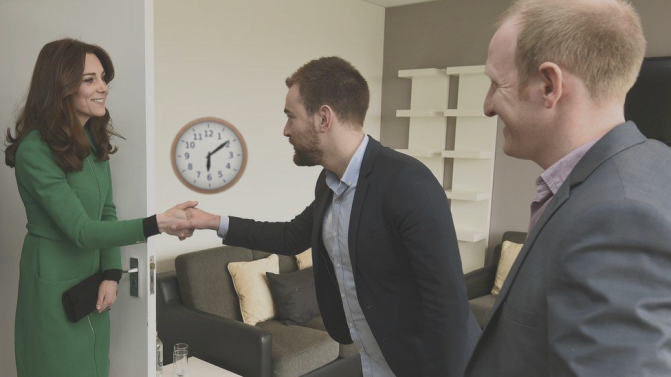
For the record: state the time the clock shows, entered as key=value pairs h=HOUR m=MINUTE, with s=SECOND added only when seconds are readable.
h=6 m=9
